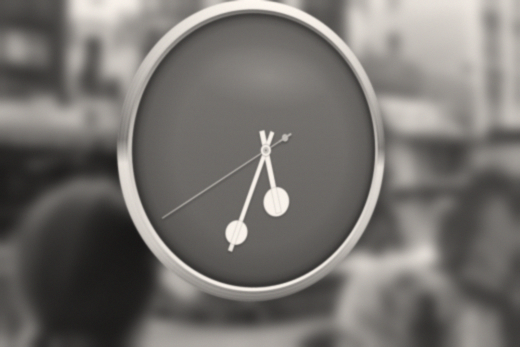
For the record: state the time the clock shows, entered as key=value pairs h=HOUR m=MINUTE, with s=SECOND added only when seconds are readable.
h=5 m=33 s=40
